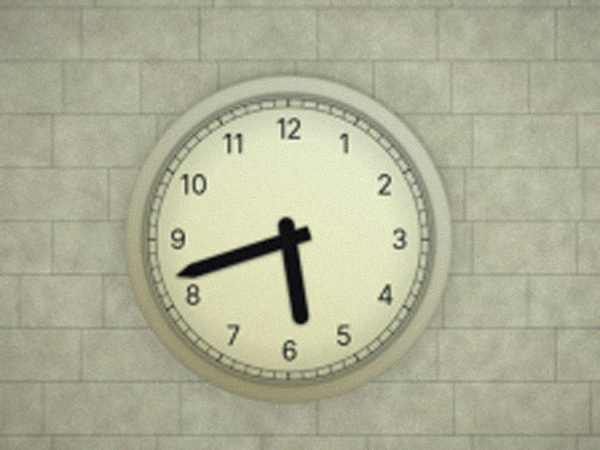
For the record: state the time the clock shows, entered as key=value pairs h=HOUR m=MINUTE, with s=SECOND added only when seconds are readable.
h=5 m=42
